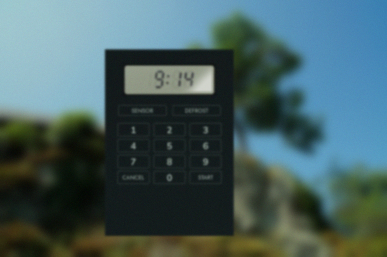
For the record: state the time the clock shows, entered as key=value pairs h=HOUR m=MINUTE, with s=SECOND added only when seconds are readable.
h=9 m=14
